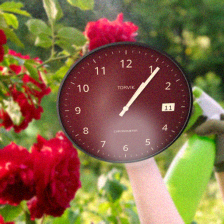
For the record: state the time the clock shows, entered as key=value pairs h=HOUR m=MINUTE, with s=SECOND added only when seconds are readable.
h=1 m=6
